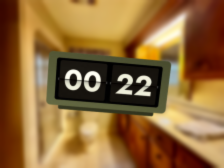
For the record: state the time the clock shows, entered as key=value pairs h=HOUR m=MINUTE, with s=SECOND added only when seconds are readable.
h=0 m=22
